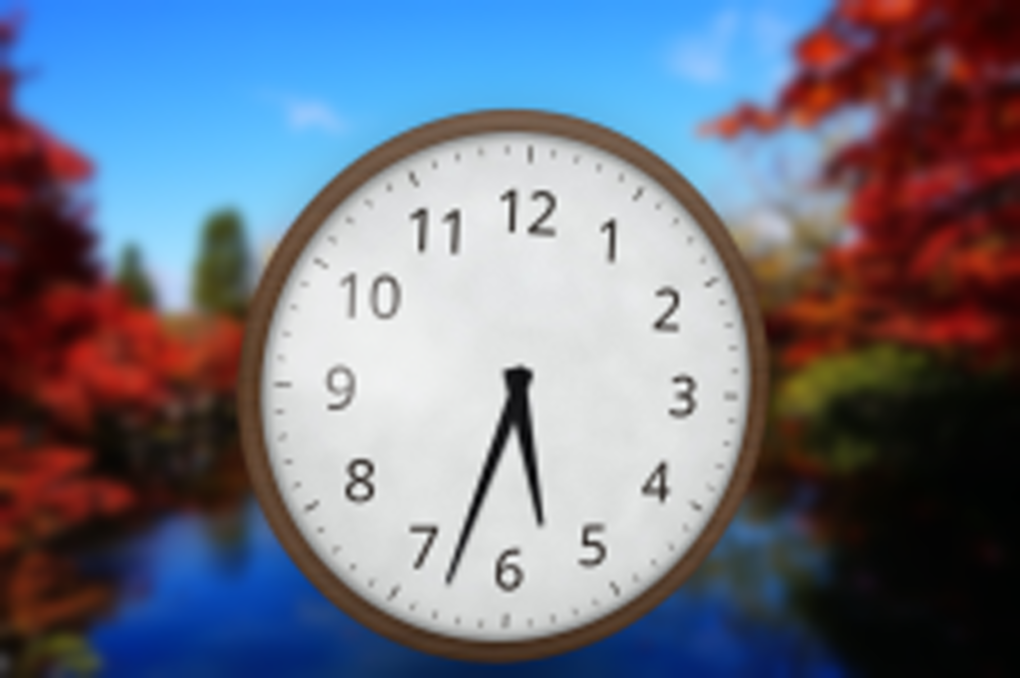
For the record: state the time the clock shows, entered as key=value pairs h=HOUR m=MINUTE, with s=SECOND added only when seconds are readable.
h=5 m=33
